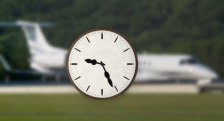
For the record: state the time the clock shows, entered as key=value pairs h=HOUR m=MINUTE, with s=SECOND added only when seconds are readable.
h=9 m=26
